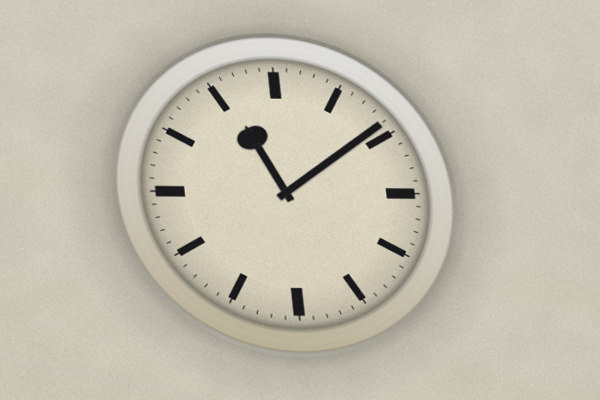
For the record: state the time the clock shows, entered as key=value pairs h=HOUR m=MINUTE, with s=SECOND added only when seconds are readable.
h=11 m=9
